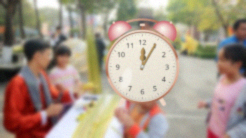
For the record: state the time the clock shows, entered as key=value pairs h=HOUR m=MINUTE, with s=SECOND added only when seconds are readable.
h=12 m=5
